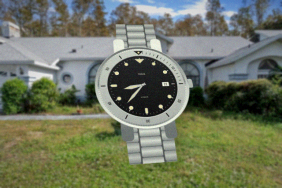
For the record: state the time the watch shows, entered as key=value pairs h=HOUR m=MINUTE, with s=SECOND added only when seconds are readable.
h=8 m=37
